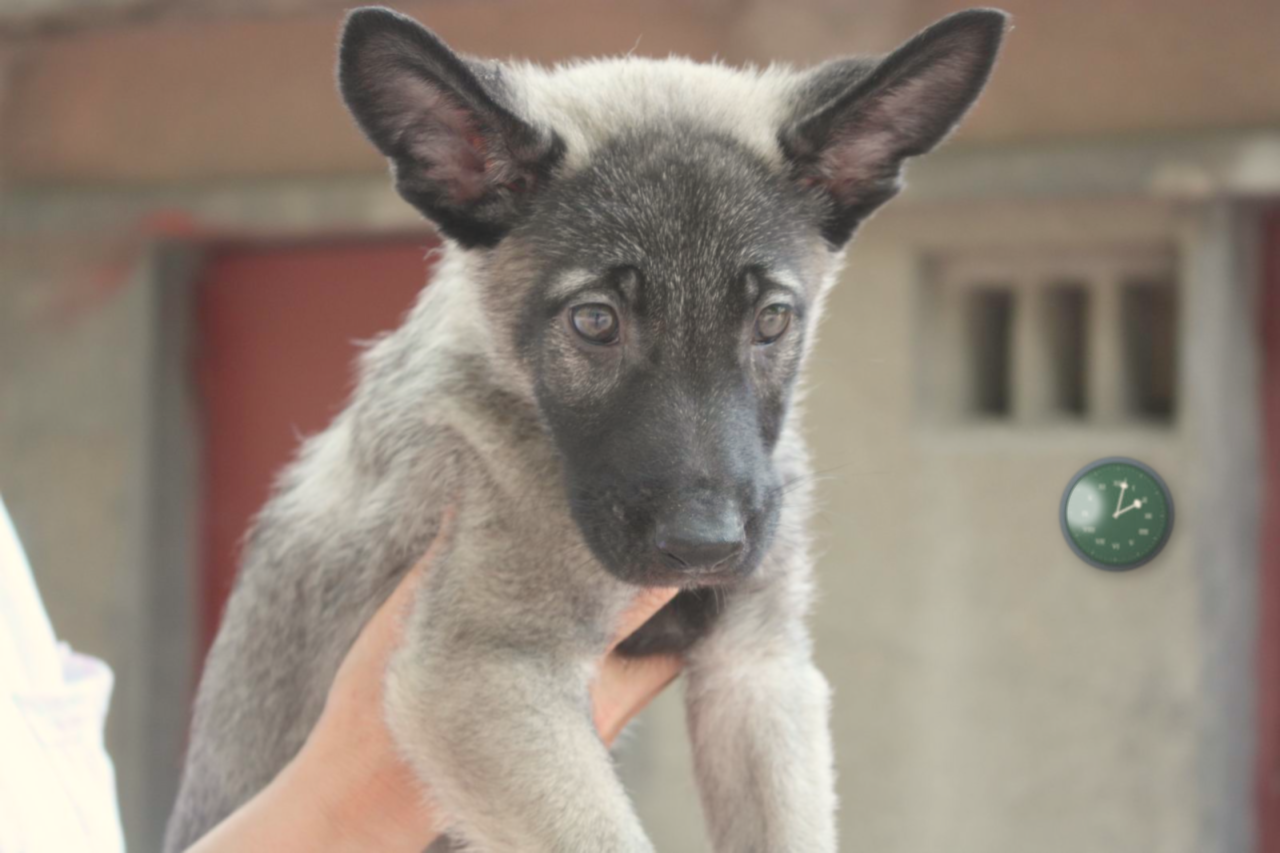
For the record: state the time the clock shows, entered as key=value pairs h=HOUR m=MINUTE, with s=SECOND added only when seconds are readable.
h=2 m=2
